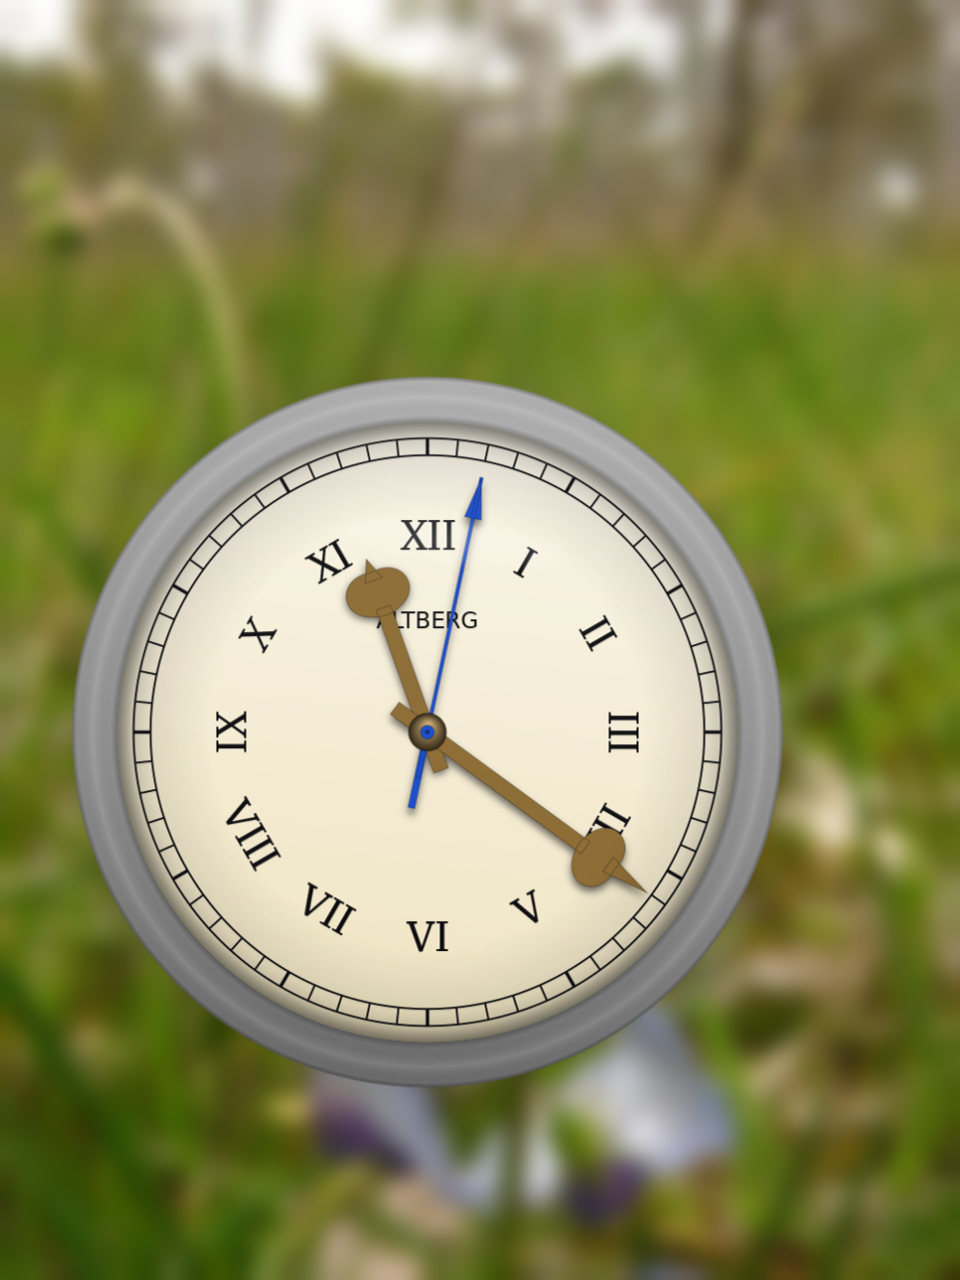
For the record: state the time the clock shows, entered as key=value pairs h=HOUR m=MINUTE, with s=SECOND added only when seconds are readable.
h=11 m=21 s=2
